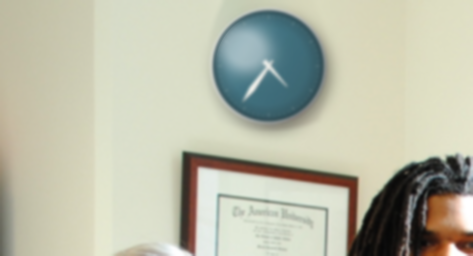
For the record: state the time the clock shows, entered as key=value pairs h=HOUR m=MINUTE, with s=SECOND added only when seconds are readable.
h=4 m=36
